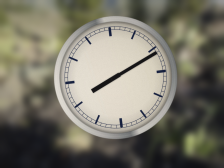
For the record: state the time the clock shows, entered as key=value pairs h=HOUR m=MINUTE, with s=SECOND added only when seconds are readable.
h=8 m=11
